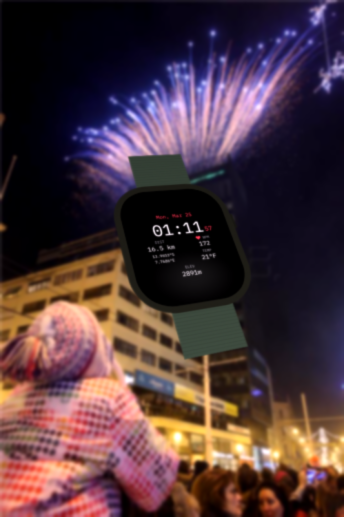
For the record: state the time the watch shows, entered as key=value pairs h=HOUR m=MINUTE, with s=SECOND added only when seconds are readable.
h=1 m=11
